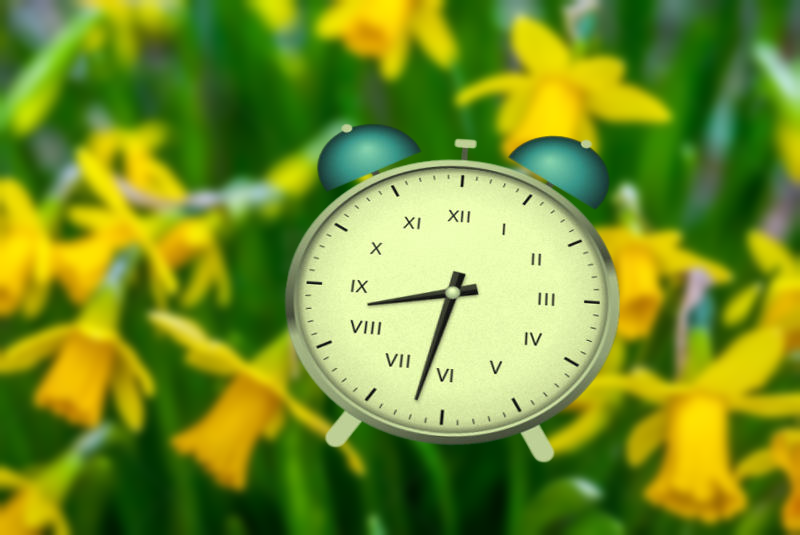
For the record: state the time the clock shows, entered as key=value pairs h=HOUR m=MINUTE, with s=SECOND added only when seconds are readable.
h=8 m=32
